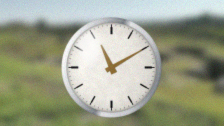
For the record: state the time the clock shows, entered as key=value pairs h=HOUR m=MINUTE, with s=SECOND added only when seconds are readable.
h=11 m=10
